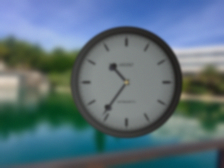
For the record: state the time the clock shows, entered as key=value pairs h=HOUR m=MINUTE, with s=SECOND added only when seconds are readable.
h=10 m=36
